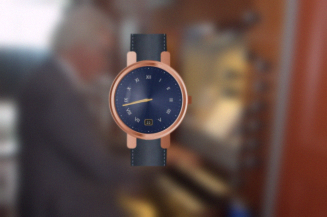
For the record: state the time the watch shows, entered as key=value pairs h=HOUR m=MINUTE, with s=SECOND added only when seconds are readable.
h=8 m=43
